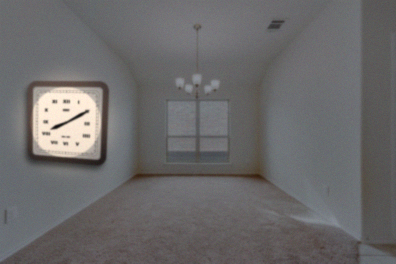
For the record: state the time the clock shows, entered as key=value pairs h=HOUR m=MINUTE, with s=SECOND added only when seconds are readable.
h=8 m=10
